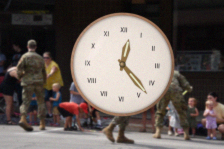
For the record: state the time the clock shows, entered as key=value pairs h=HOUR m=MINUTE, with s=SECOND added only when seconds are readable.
h=12 m=23
